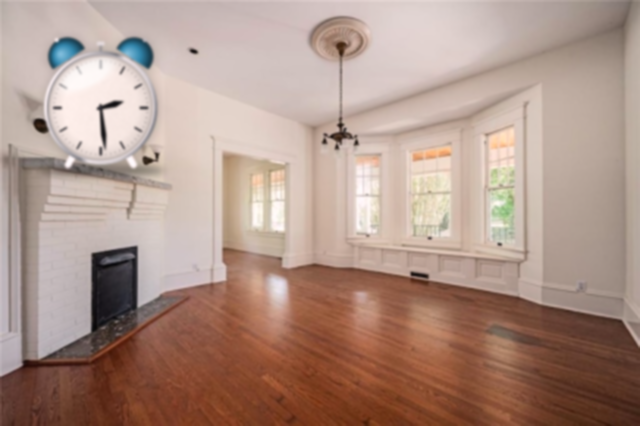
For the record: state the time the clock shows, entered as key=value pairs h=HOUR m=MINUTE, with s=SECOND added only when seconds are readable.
h=2 m=29
